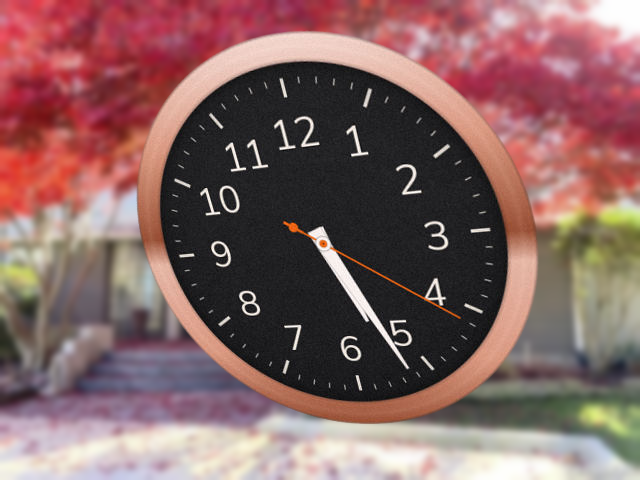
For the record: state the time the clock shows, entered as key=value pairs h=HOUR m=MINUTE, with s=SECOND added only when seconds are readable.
h=5 m=26 s=21
